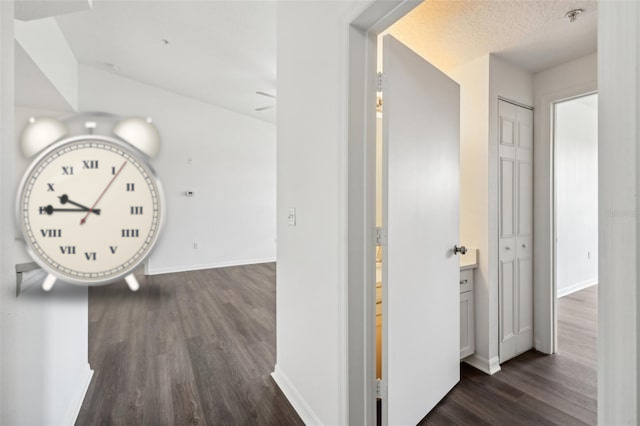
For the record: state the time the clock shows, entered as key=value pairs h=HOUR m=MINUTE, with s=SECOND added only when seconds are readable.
h=9 m=45 s=6
